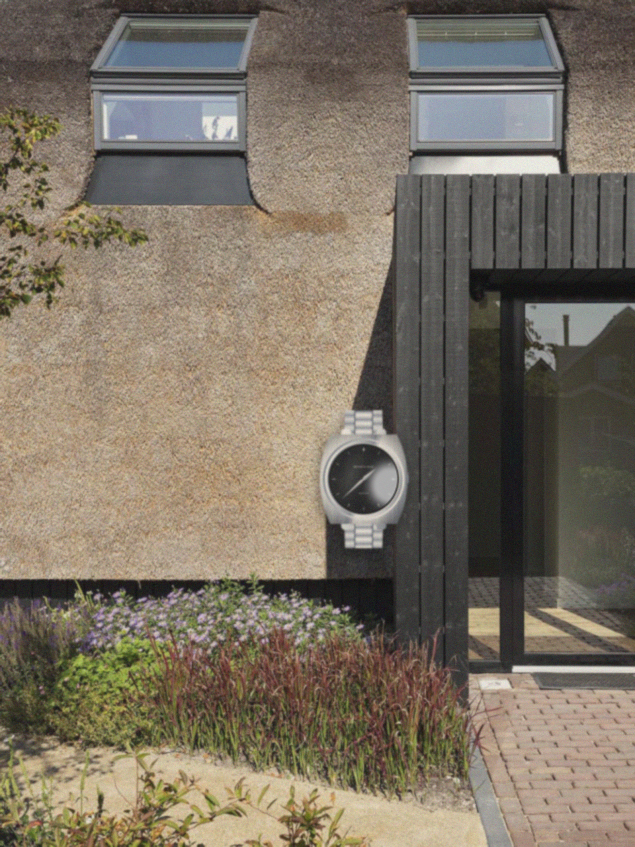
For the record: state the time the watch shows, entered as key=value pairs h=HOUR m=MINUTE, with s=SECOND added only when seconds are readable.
h=1 m=38
